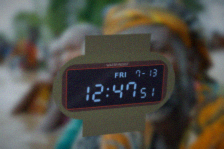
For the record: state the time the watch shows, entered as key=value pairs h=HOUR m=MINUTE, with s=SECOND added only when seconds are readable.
h=12 m=47 s=51
